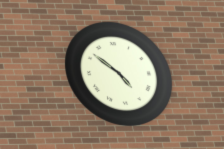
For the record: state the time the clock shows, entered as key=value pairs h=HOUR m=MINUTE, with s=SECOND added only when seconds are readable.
h=4 m=52
